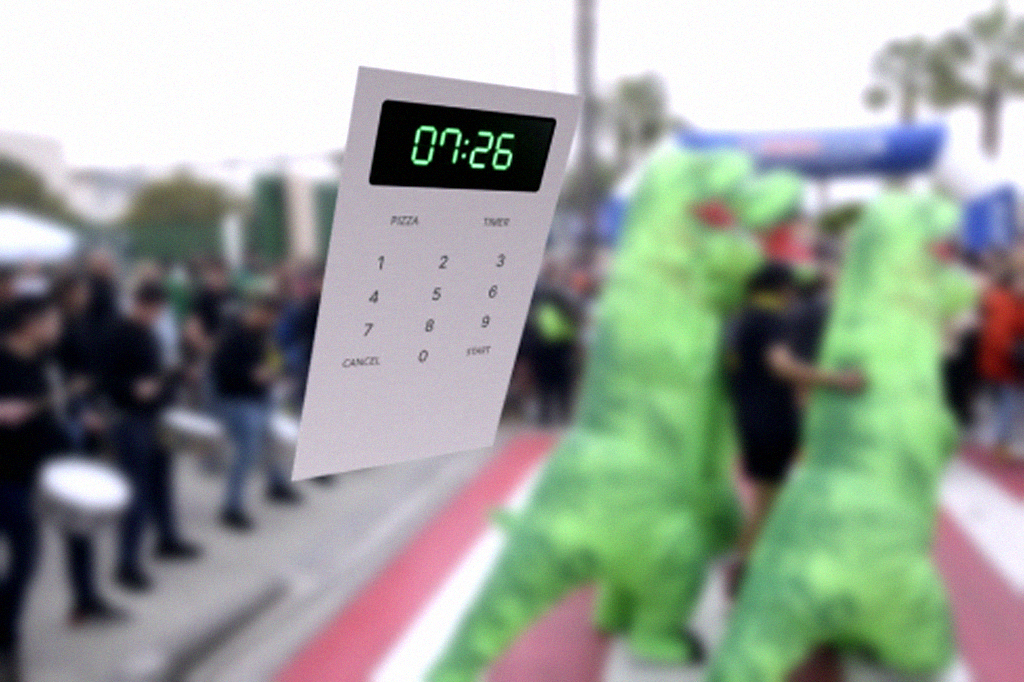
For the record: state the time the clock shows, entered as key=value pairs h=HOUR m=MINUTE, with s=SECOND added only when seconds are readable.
h=7 m=26
